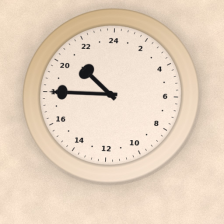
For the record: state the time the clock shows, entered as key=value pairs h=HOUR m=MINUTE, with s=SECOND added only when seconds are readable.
h=20 m=45
